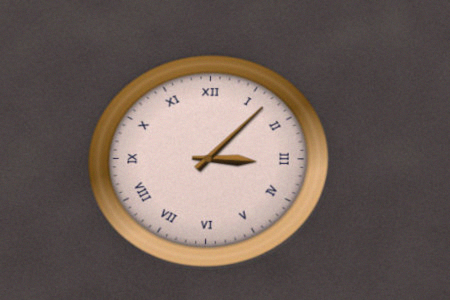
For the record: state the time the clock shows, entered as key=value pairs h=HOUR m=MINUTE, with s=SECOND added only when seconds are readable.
h=3 m=7
